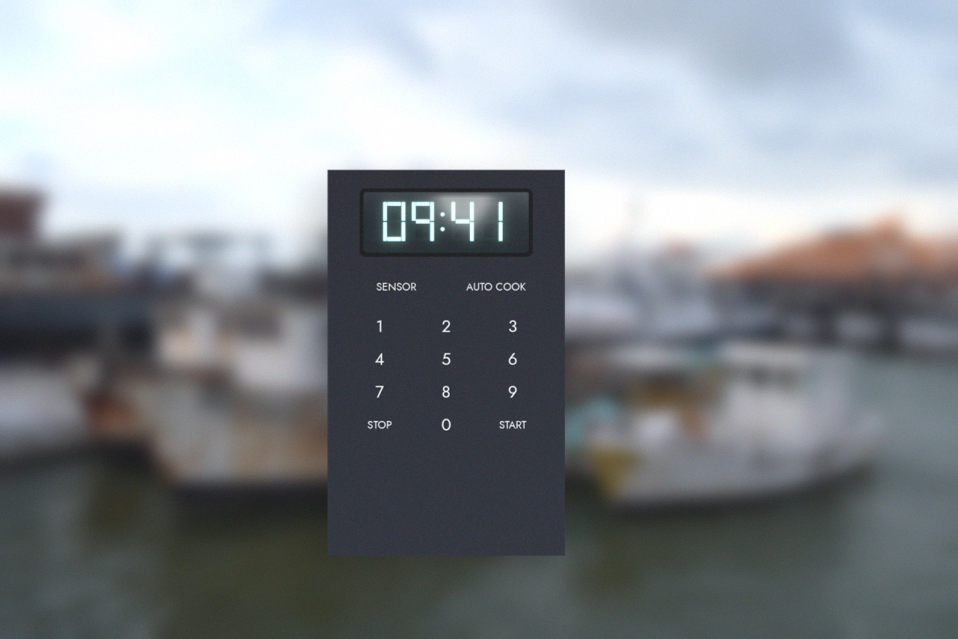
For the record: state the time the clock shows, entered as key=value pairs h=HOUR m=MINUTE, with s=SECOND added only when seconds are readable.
h=9 m=41
